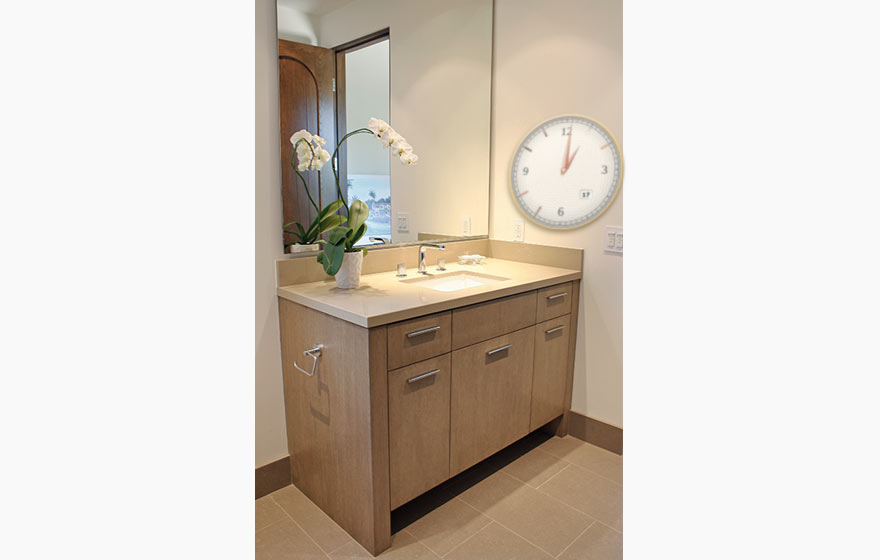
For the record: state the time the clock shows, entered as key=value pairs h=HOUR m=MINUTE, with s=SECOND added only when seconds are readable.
h=1 m=1
